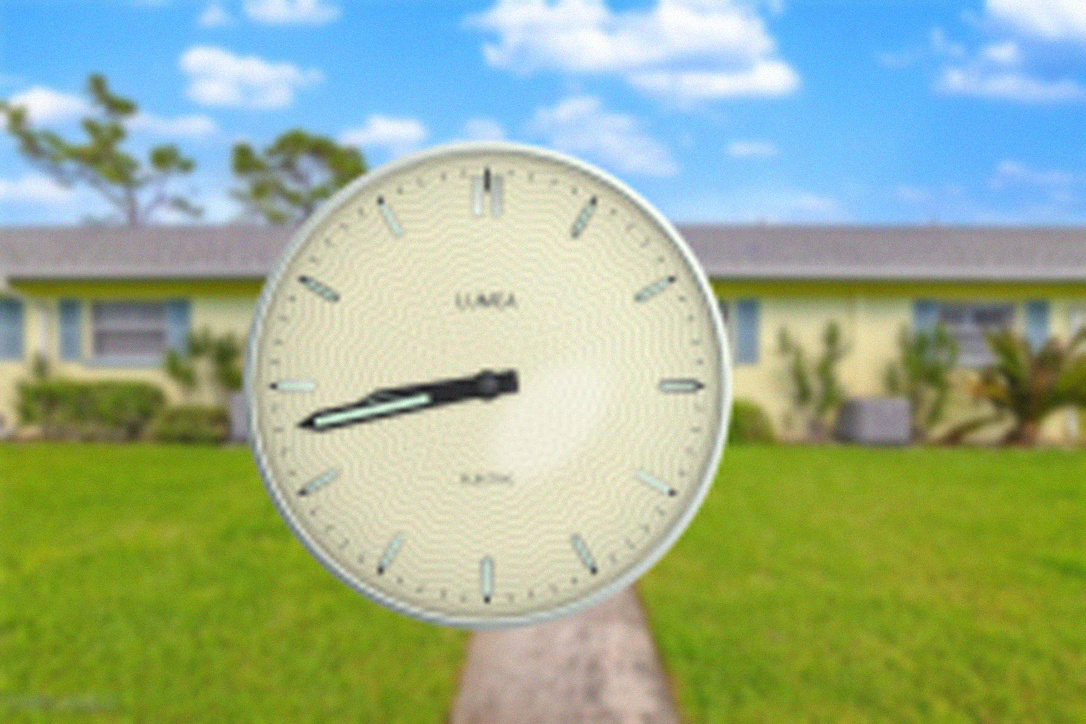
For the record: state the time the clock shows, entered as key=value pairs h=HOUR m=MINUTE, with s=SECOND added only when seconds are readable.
h=8 m=43
